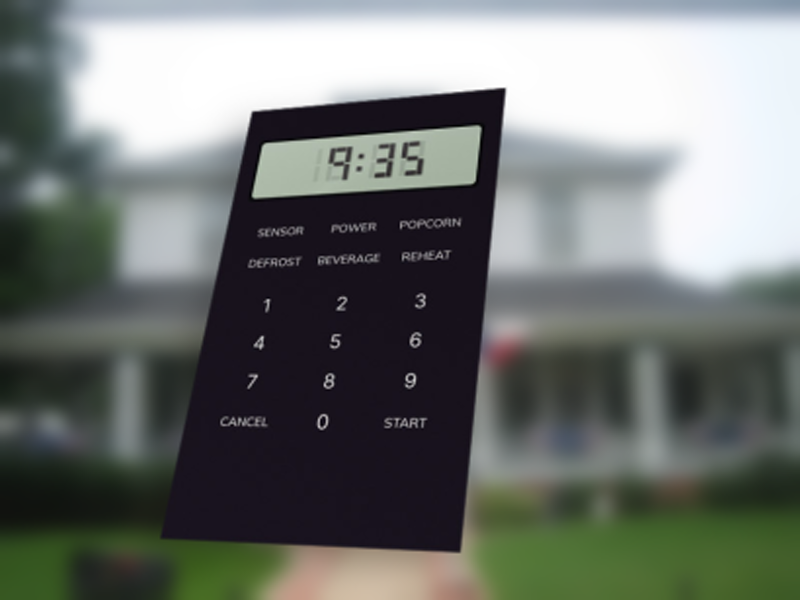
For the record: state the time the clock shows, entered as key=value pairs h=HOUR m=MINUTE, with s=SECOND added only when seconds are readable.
h=9 m=35
